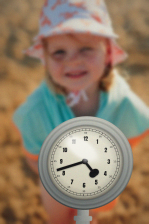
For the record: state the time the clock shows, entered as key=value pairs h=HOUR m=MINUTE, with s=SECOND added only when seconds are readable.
h=4 m=42
